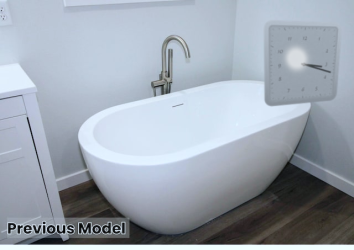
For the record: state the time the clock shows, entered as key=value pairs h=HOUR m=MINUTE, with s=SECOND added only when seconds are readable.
h=3 m=18
